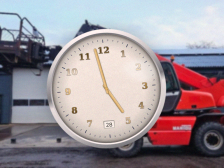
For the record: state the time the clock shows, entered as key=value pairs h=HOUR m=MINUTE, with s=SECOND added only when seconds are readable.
h=4 m=58
